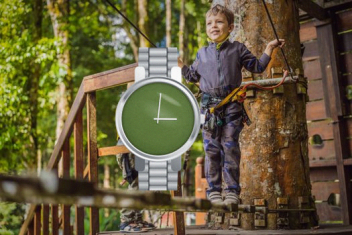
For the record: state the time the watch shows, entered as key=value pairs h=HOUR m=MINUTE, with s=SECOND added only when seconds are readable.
h=3 m=1
